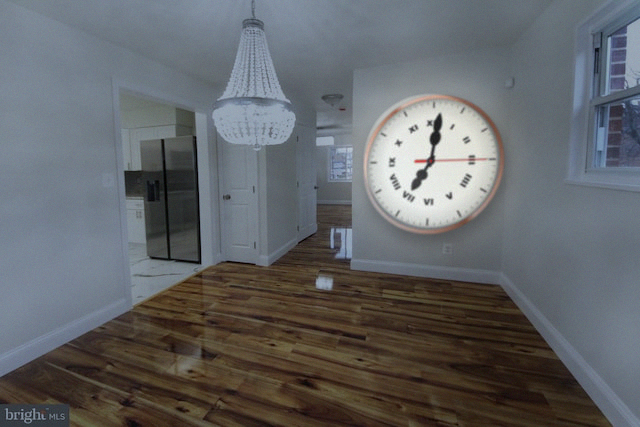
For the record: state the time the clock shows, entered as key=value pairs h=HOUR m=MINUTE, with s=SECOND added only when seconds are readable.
h=7 m=1 s=15
